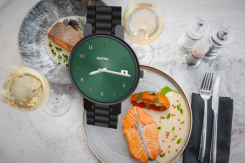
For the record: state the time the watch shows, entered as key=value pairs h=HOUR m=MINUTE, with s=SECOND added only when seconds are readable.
h=8 m=16
